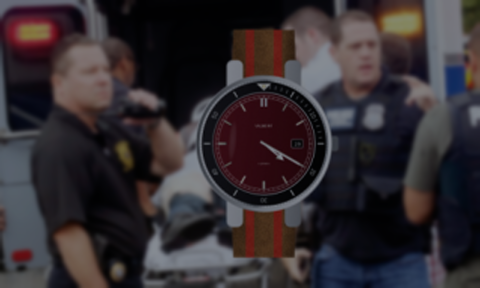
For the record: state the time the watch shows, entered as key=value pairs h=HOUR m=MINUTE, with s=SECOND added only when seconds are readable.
h=4 m=20
